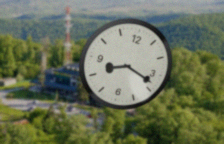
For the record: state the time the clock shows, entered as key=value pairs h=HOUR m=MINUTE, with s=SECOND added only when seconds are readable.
h=8 m=18
